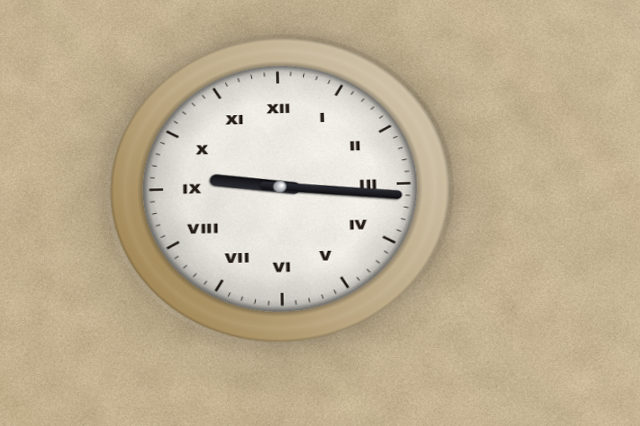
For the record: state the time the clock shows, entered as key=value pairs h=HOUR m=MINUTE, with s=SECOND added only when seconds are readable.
h=9 m=16
